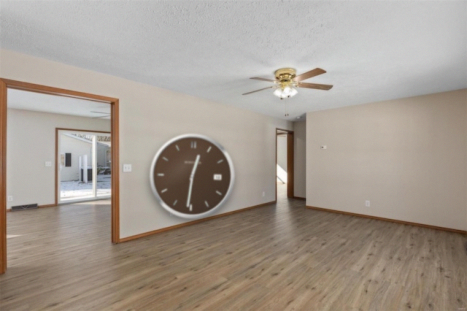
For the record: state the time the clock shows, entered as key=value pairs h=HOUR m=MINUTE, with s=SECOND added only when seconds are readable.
h=12 m=31
